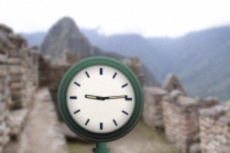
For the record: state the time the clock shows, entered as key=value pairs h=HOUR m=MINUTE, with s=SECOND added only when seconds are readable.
h=9 m=14
